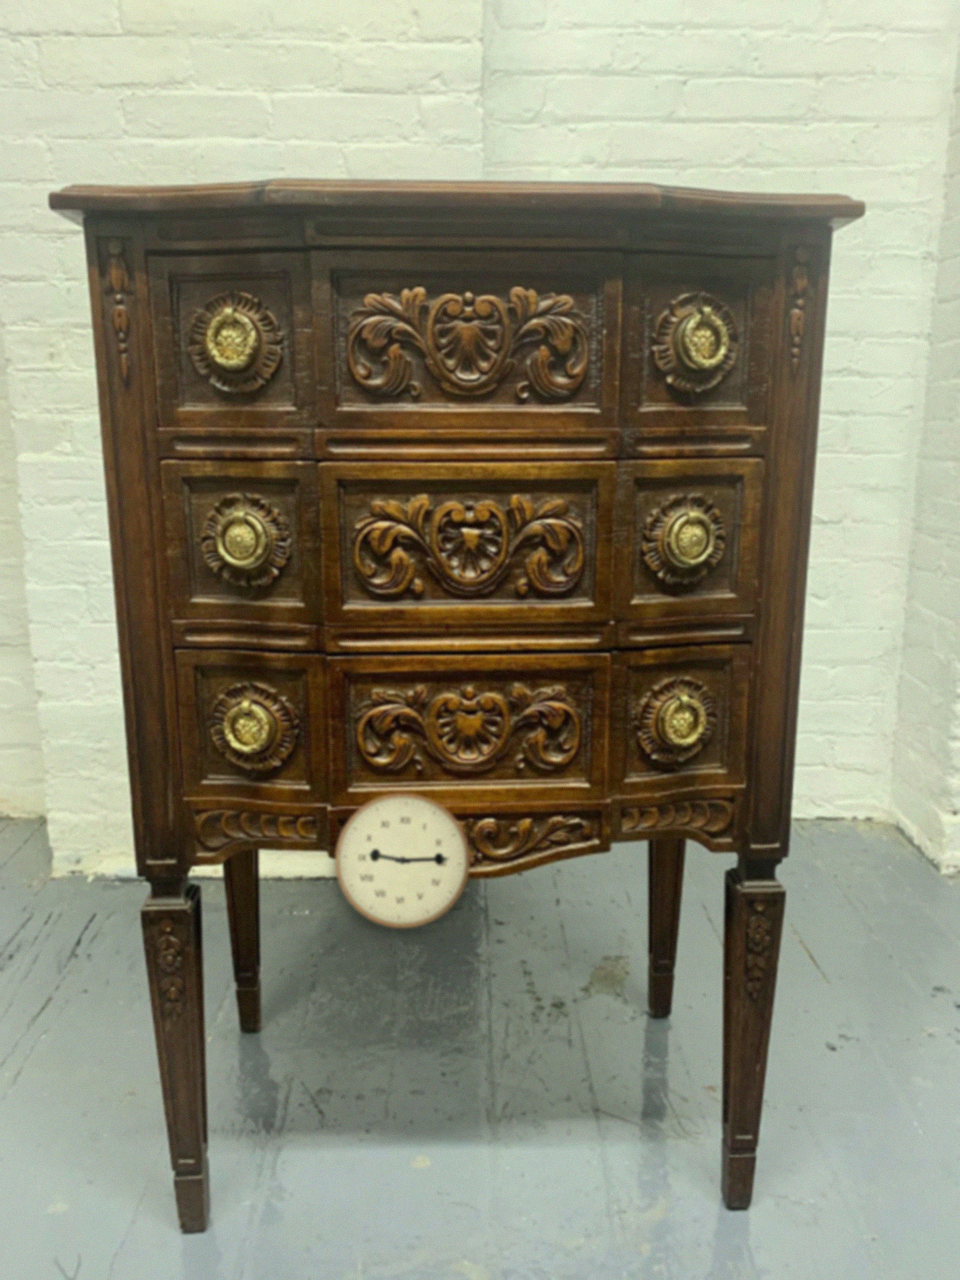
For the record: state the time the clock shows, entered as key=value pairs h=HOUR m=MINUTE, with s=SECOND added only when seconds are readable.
h=9 m=14
